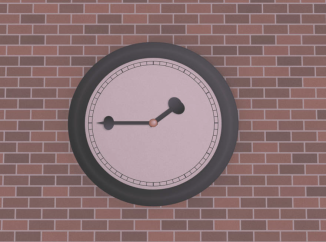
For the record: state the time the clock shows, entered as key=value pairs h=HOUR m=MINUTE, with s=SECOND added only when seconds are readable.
h=1 m=45
